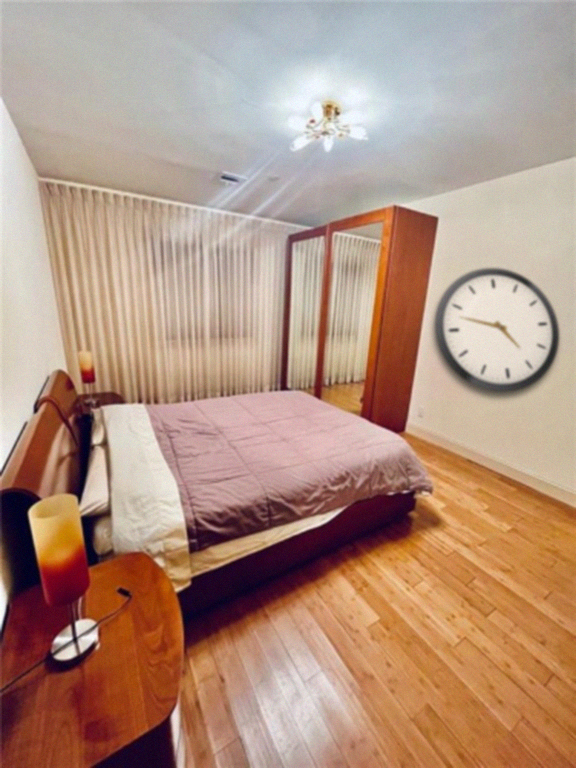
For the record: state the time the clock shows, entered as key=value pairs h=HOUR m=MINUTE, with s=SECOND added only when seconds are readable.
h=4 m=48
